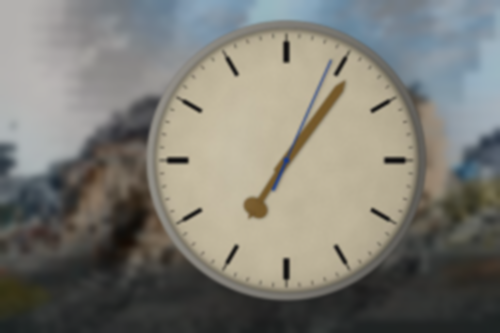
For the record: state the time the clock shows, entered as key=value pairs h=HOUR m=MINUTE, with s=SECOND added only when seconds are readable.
h=7 m=6 s=4
